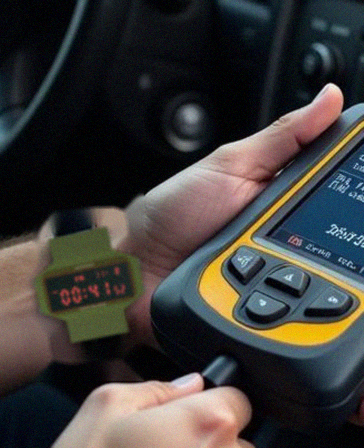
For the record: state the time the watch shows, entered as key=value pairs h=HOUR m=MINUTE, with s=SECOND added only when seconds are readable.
h=0 m=41
